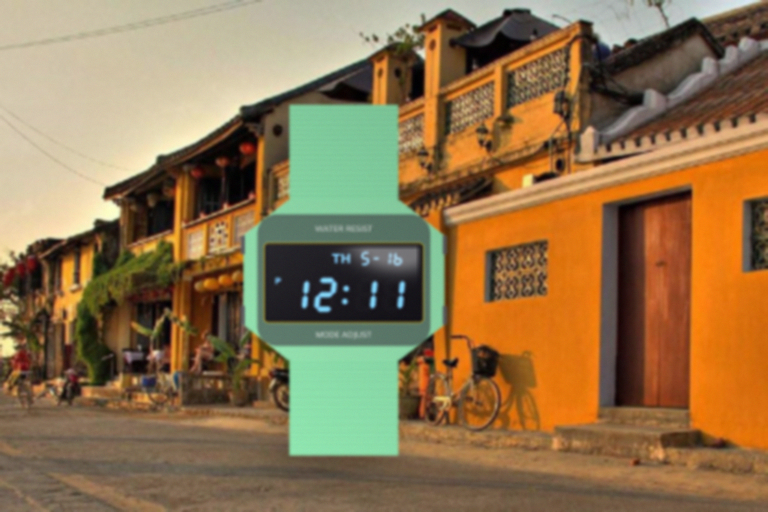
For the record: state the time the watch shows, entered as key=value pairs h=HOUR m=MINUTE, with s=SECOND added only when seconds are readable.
h=12 m=11
